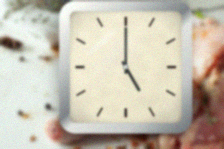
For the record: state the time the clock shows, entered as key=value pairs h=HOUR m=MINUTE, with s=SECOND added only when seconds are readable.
h=5 m=0
